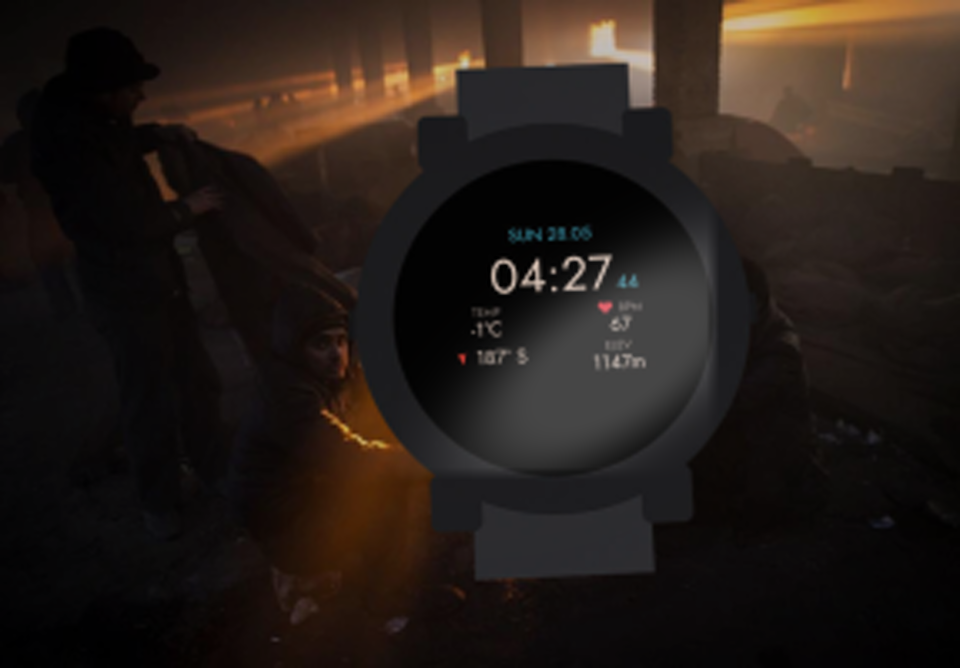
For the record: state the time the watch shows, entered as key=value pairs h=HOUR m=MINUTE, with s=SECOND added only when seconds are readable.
h=4 m=27
